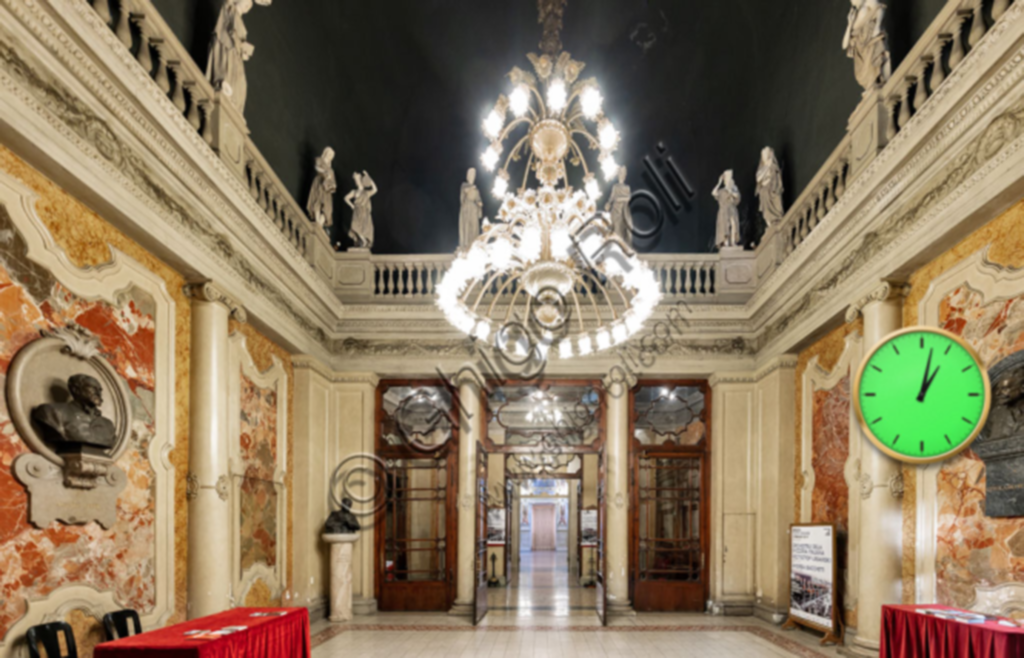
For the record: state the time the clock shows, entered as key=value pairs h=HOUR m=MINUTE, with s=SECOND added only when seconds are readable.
h=1 m=2
